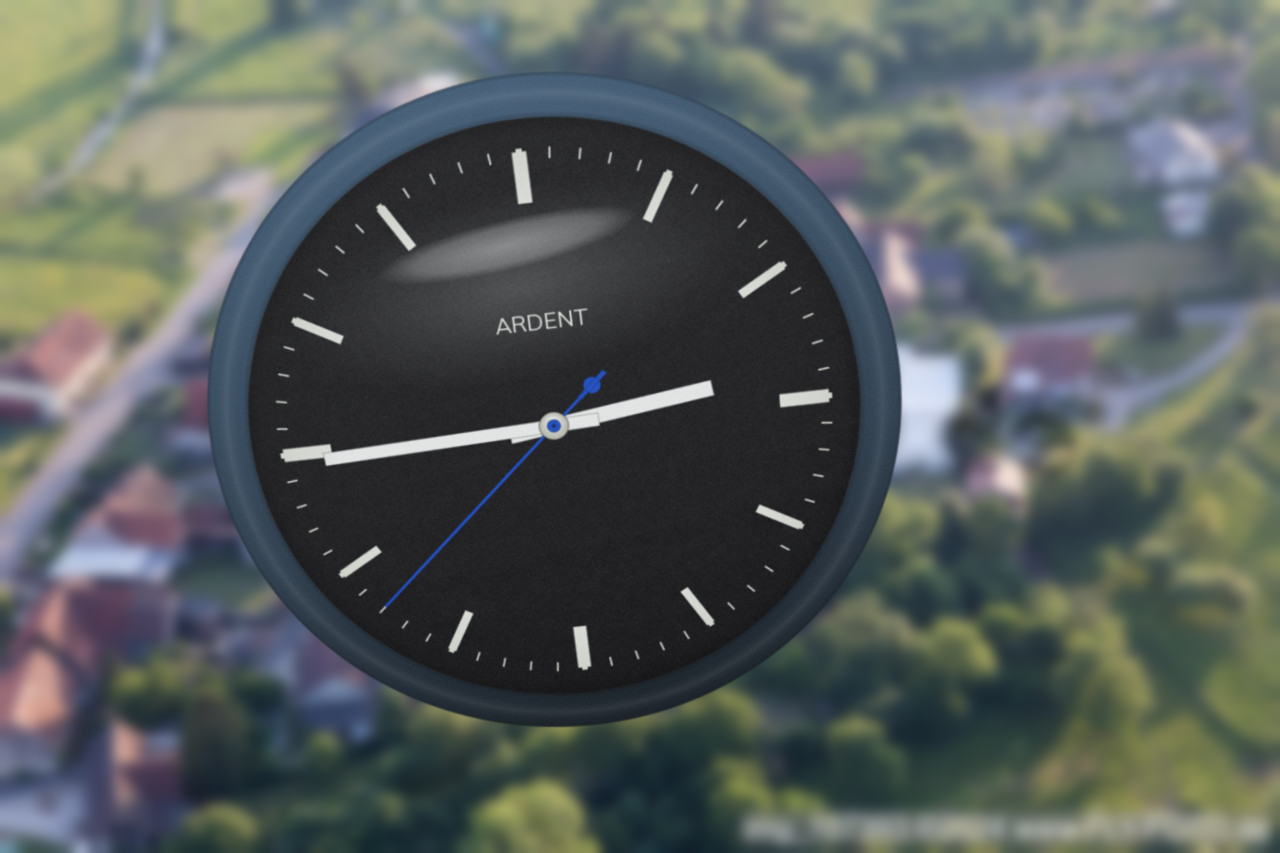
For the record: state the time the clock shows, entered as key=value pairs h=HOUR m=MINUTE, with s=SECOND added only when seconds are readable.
h=2 m=44 s=38
